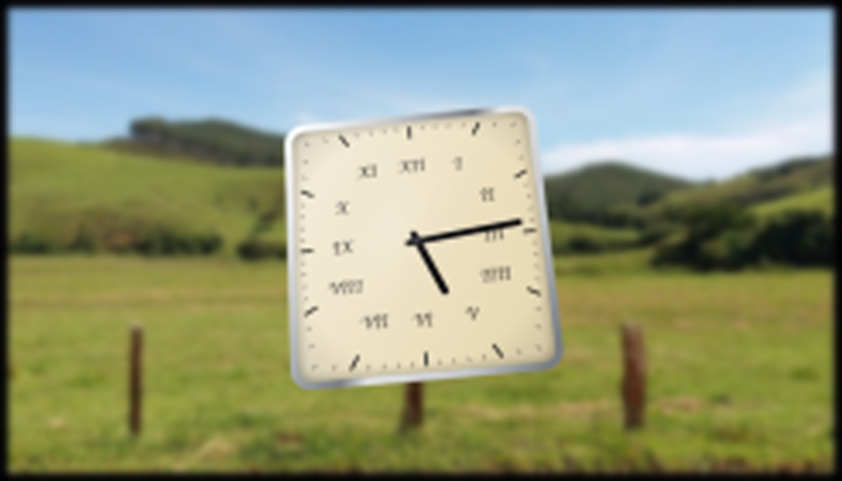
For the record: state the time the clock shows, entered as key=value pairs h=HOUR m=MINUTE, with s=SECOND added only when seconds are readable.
h=5 m=14
